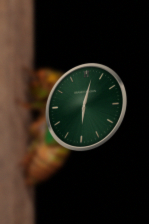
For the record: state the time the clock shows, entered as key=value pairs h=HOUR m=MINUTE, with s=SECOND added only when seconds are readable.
h=6 m=2
